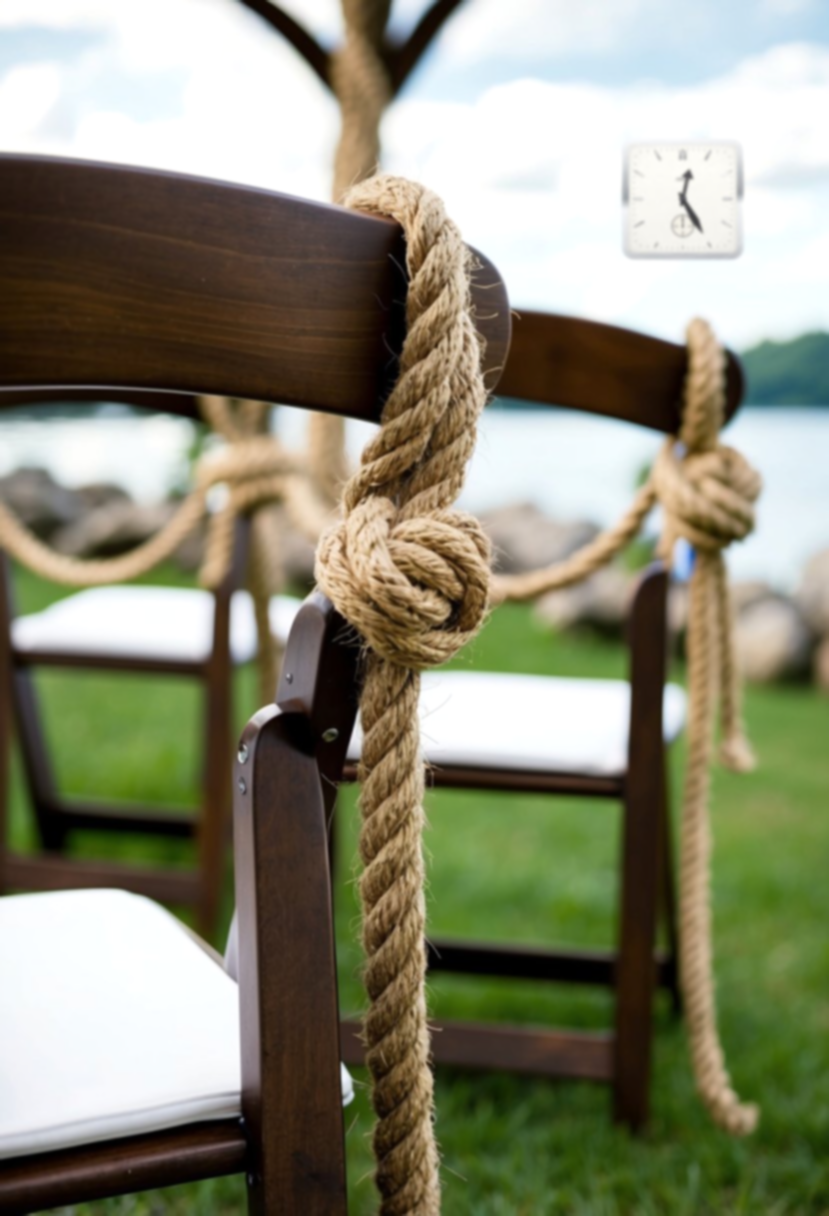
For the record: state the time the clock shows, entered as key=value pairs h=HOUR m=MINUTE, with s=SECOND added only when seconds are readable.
h=12 m=25
